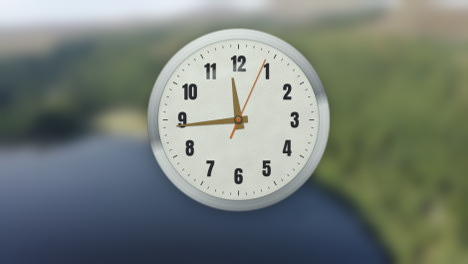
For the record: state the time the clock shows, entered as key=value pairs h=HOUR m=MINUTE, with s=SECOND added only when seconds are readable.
h=11 m=44 s=4
